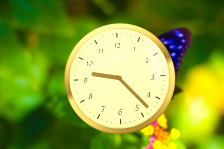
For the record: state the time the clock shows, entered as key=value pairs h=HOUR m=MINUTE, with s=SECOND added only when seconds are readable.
h=9 m=23
